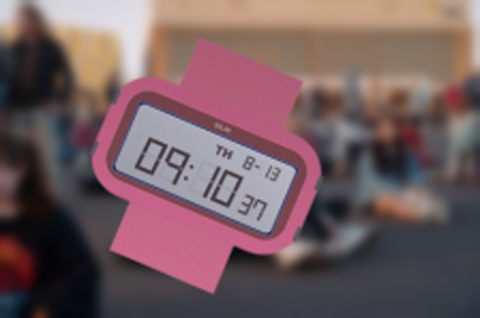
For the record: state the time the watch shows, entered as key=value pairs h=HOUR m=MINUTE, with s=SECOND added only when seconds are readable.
h=9 m=10 s=37
